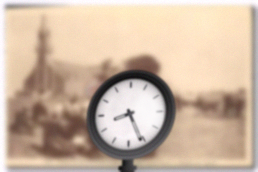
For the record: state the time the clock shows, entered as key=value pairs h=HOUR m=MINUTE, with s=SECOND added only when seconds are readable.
h=8 m=26
